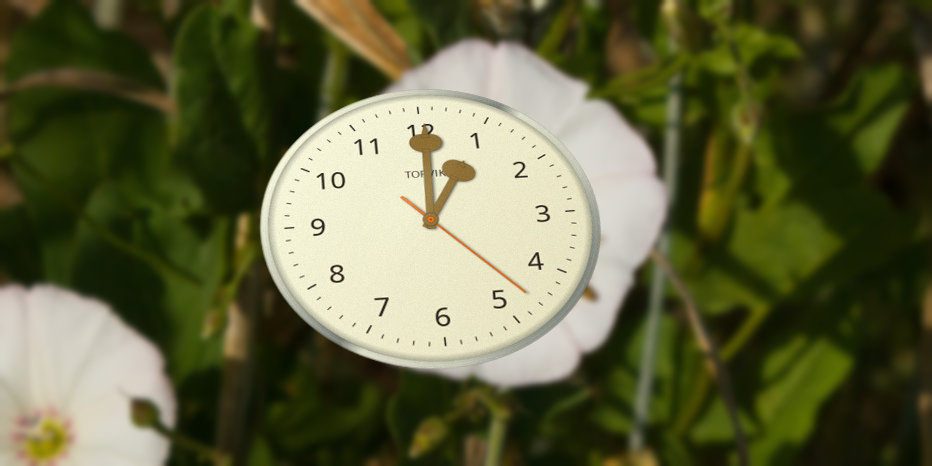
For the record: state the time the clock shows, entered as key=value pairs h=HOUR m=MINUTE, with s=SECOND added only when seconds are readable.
h=1 m=0 s=23
